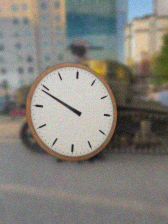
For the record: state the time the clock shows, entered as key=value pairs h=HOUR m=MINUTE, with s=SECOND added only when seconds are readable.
h=9 m=49
